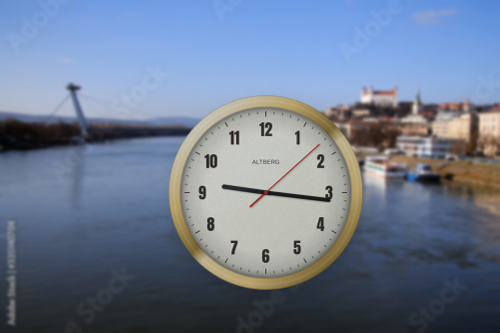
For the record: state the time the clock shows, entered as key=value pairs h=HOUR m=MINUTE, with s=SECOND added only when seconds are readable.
h=9 m=16 s=8
